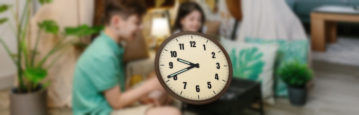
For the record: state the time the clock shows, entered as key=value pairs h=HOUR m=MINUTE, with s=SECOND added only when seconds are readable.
h=9 m=41
